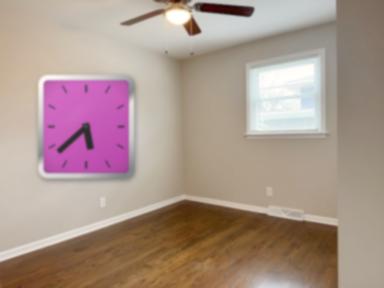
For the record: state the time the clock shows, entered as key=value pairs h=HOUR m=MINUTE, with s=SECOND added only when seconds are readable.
h=5 m=38
